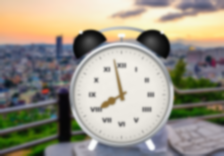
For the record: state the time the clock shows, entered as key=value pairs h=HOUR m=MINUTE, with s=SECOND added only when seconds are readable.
h=7 m=58
